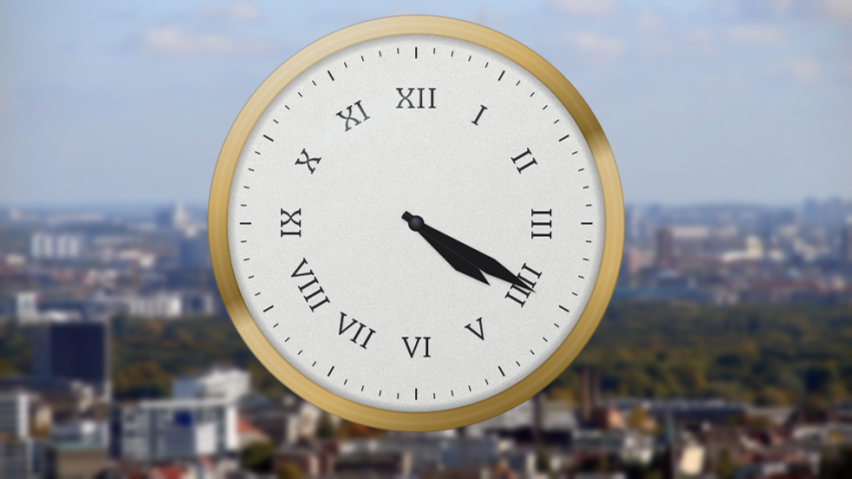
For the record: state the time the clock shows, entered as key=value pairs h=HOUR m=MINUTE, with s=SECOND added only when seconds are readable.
h=4 m=20
